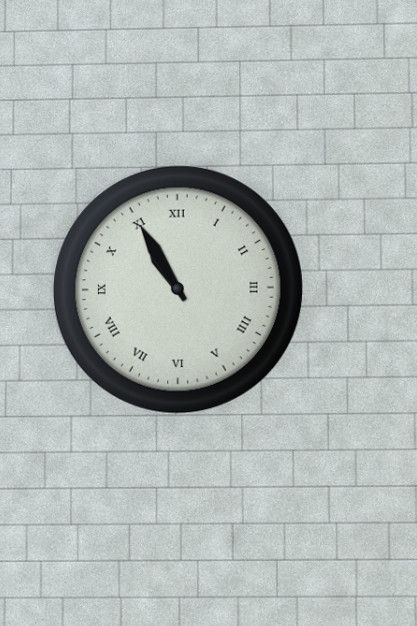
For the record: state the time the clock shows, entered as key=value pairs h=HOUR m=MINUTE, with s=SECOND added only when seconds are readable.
h=10 m=55
